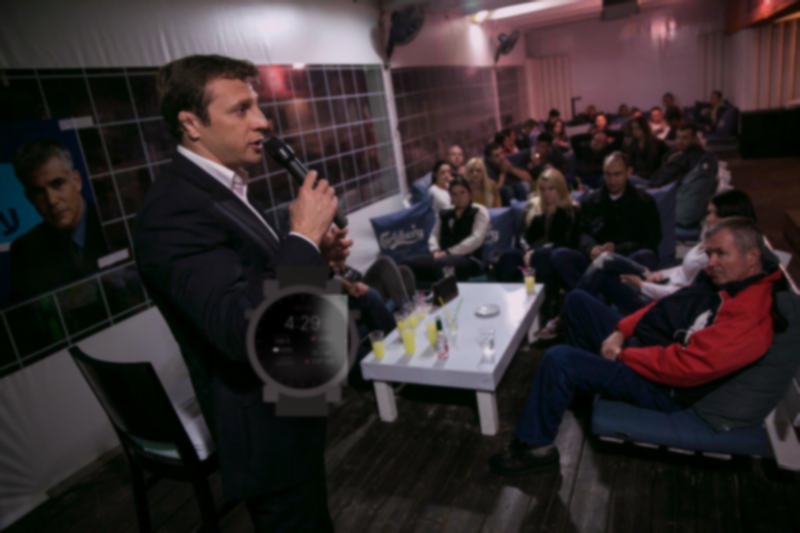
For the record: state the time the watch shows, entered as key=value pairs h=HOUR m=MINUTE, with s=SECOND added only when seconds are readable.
h=4 m=29
